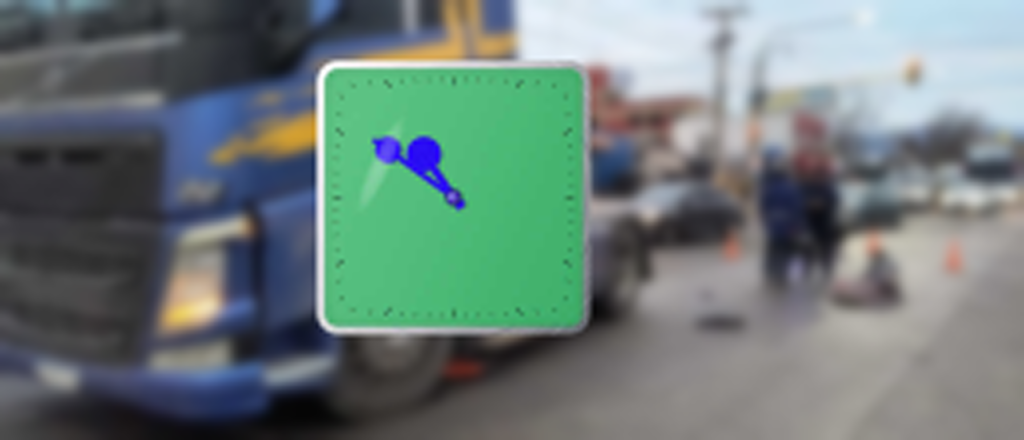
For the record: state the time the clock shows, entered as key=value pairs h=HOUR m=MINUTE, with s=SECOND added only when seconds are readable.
h=10 m=51
